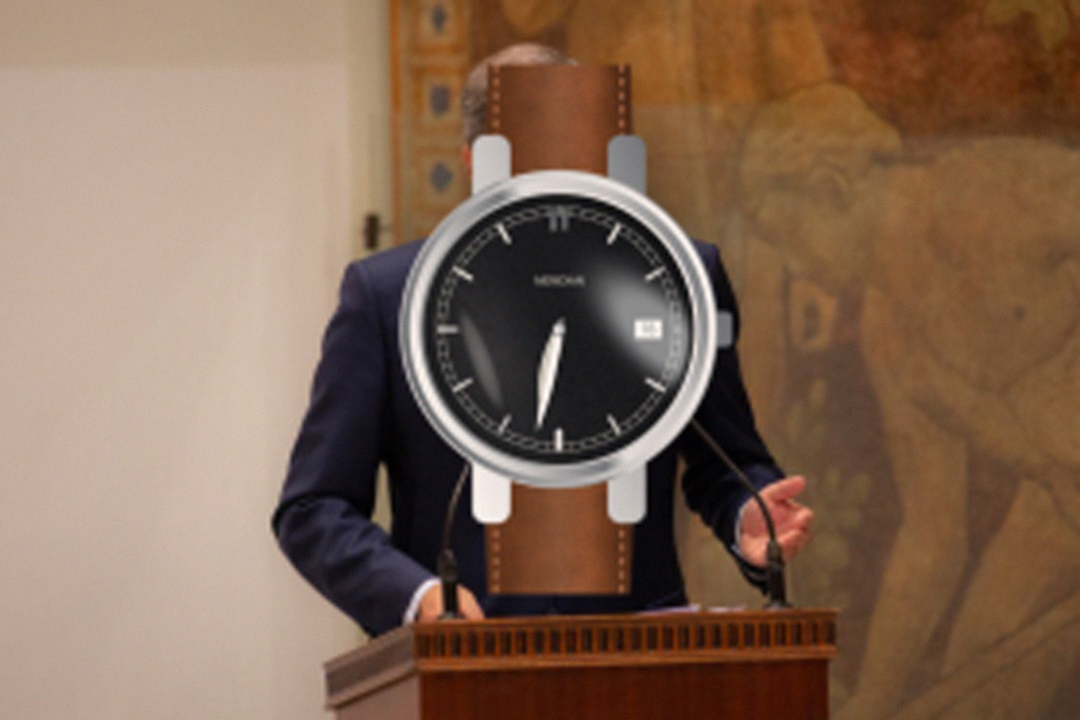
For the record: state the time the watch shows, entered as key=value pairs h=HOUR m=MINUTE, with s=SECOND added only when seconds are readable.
h=6 m=32
